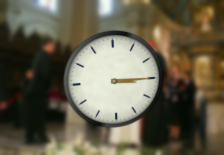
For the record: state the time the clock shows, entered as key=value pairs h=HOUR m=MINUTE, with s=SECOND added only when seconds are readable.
h=3 m=15
